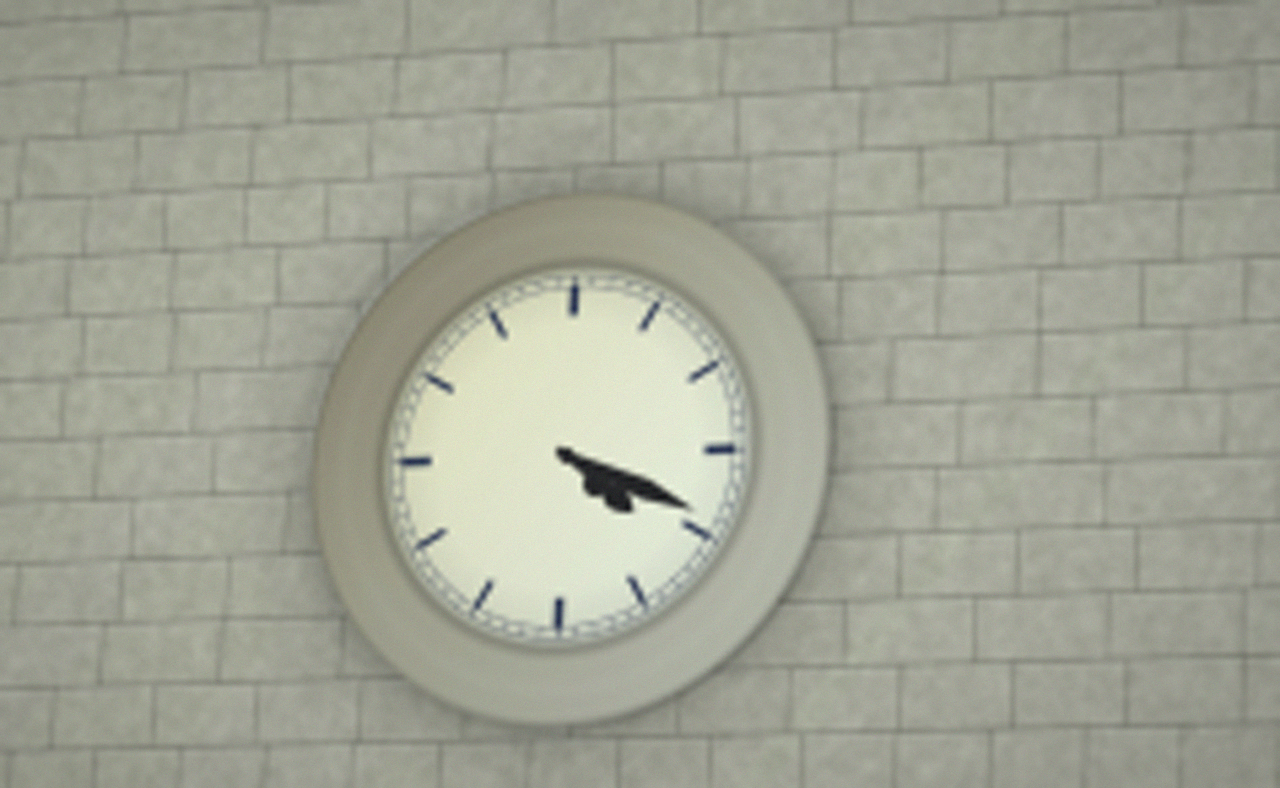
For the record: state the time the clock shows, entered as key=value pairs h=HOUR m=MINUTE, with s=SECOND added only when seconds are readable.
h=4 m=19
